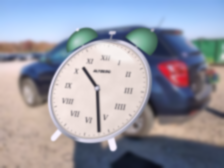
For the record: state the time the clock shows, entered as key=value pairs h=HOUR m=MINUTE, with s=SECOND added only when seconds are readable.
h=10 m=27
